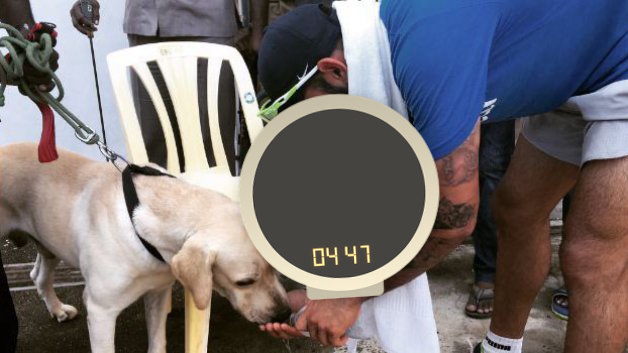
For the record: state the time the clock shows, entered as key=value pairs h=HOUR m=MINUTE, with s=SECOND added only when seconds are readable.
h=4 m=47
